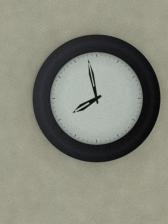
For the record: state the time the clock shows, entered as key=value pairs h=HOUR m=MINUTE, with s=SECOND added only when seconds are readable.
h=7 m=58
